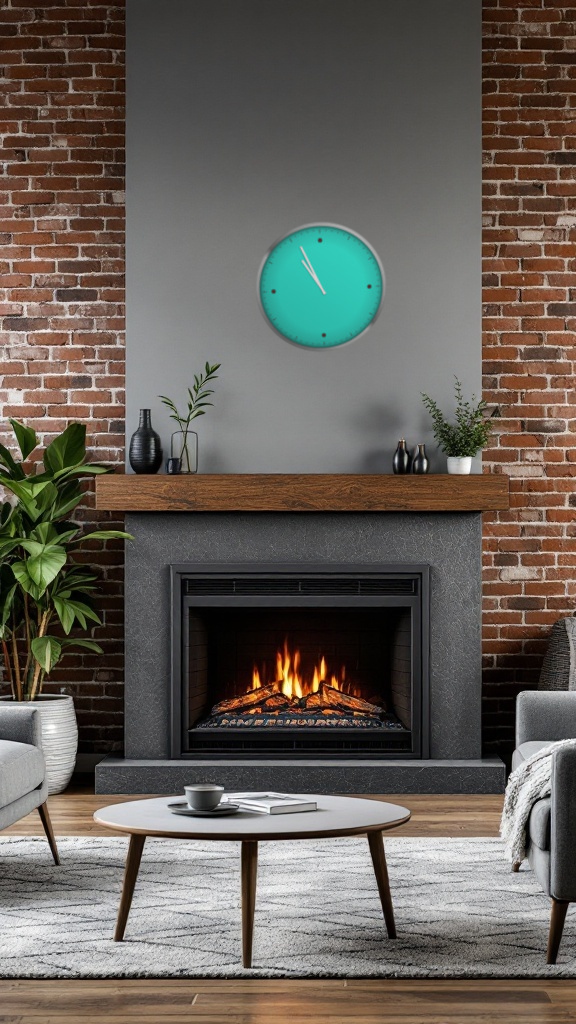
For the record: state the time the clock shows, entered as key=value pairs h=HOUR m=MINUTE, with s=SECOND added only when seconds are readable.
h=10 m=56
